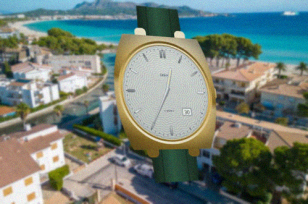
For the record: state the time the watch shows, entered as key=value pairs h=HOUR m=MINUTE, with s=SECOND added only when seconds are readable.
h=12 m=35
